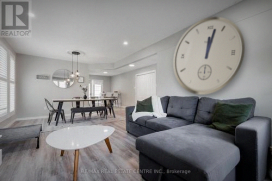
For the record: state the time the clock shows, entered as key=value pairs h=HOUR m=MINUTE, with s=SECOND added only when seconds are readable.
h=12 m=2
